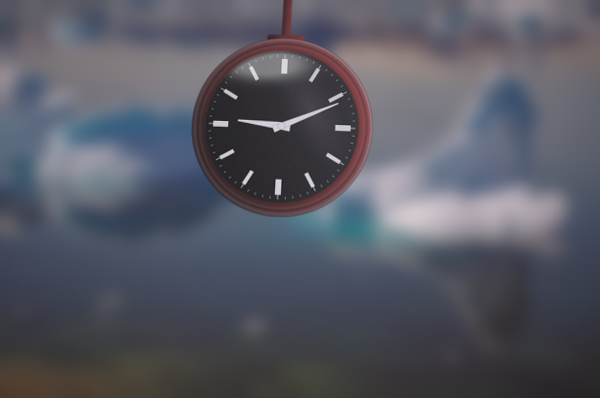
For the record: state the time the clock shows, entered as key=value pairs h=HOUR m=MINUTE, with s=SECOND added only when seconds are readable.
h=9 m=11
